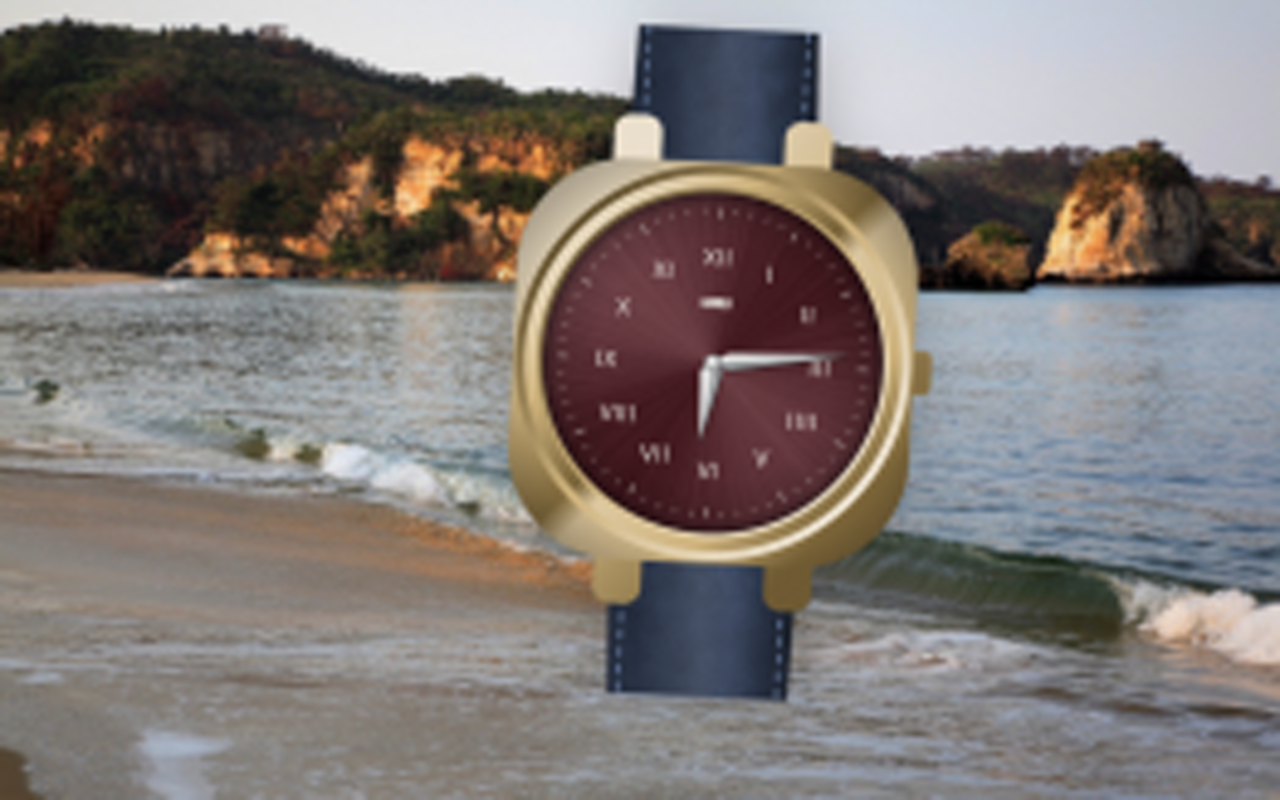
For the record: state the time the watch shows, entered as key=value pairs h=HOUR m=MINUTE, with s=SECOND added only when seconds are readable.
h=6 m=14
